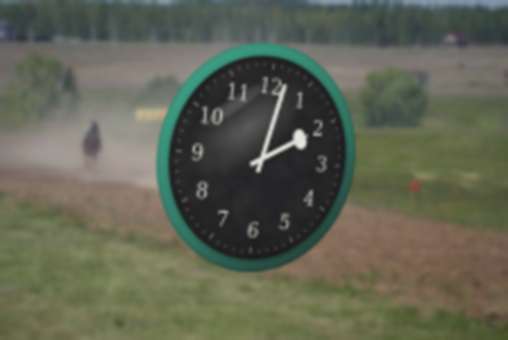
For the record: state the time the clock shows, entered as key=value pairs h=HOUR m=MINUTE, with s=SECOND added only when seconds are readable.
h=2 m=2
